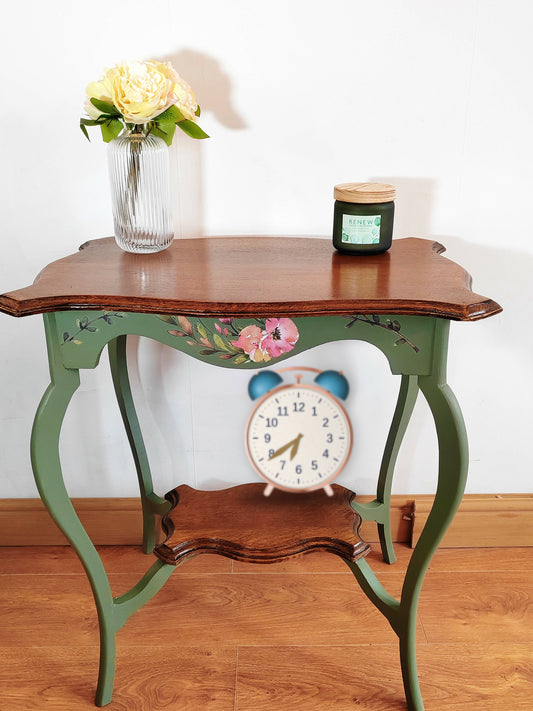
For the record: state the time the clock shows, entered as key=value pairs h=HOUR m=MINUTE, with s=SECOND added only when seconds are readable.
h=6 m=39
